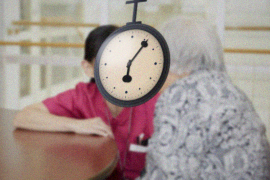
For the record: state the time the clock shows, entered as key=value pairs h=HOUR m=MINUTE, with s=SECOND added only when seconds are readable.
h=6 m=6
